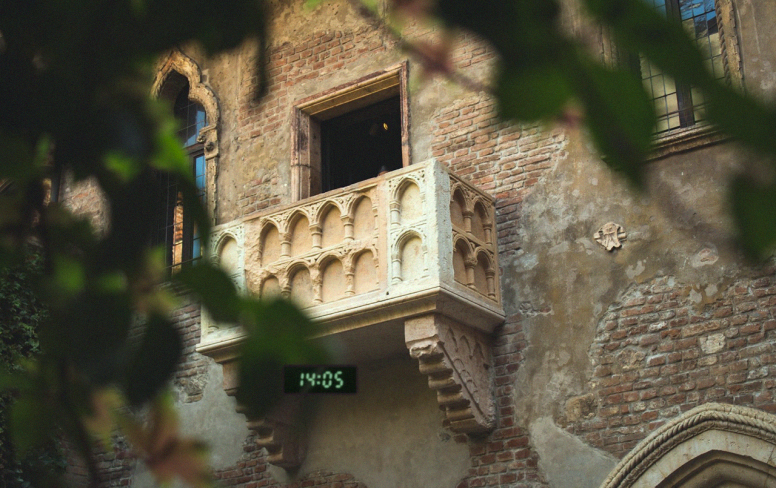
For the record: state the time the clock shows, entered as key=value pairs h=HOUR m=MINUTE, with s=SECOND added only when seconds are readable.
h=14 m=5
